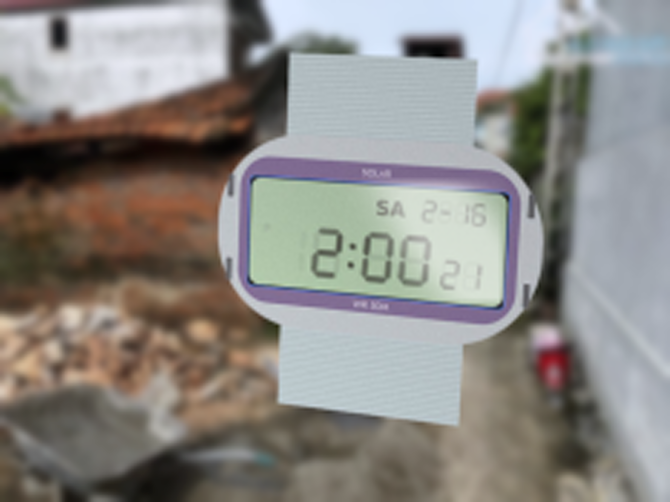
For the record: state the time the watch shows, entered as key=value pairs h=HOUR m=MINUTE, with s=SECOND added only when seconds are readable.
h=2 m=0 s=21
